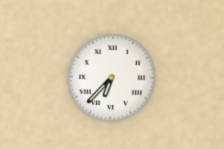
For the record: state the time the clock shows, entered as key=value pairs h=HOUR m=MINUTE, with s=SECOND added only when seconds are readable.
h=6 m=37
